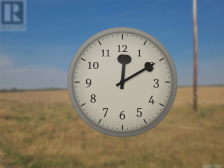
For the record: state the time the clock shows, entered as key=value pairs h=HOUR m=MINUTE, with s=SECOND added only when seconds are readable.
h=12 m=10
